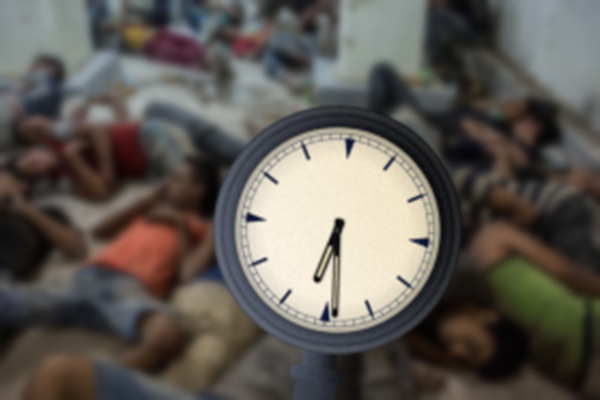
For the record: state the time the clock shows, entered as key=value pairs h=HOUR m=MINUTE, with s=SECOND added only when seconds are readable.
h=6 m=29
